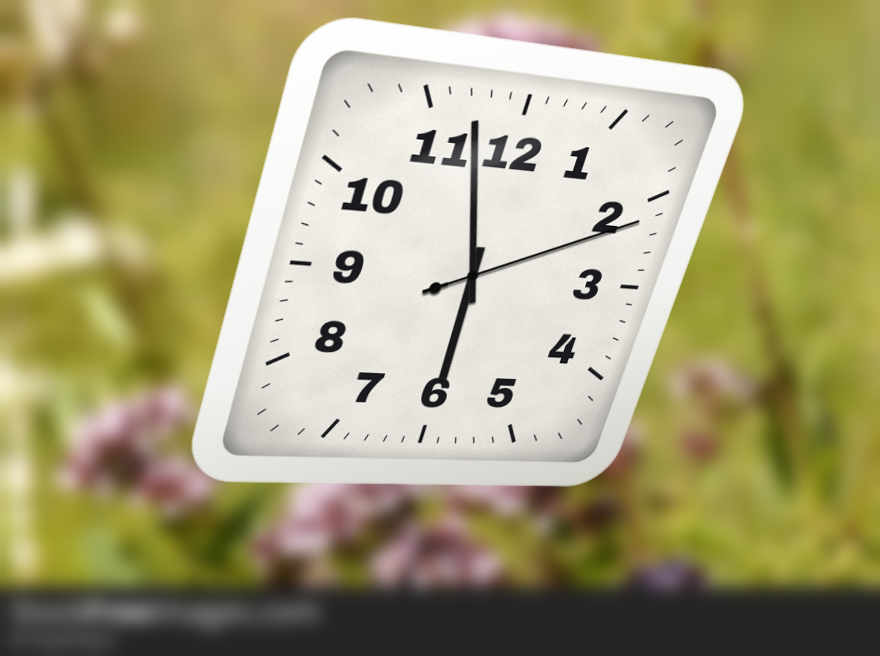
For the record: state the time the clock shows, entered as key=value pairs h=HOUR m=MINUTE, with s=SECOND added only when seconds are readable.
h=5 m=57 s=11
